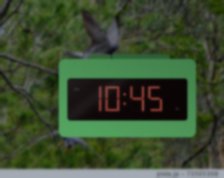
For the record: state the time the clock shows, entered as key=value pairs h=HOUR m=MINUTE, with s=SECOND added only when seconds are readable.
h=10 m=45
